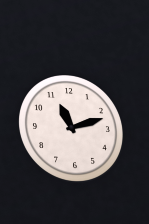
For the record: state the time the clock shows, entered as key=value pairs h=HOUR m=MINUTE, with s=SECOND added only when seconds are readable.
h=11 m=12
